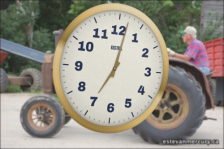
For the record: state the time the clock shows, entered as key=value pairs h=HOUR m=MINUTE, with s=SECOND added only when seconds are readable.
h=7 m=2
